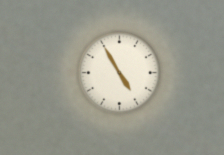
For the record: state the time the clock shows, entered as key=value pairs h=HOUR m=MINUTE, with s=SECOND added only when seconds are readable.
h=4 m=55
